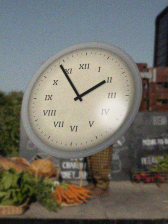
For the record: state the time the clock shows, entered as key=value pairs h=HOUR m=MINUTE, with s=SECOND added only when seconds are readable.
h=1 m=54
